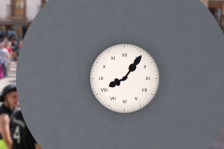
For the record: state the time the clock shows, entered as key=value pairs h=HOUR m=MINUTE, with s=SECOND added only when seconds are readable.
h=8 m=6
